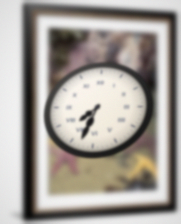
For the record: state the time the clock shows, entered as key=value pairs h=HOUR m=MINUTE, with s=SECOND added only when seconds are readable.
h=7 m=33
